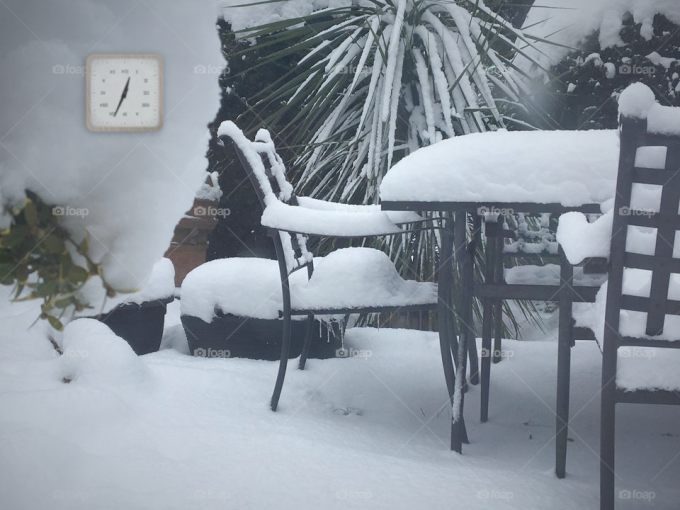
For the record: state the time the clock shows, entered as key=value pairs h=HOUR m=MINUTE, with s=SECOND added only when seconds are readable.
h=12 m=34
